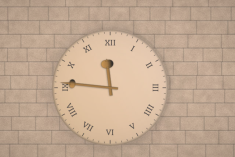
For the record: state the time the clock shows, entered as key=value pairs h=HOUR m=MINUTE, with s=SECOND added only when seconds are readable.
h=11 m=46
